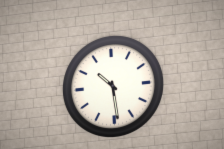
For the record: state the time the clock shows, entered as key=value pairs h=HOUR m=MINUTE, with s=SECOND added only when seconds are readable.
h=10 m=29
